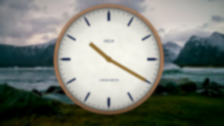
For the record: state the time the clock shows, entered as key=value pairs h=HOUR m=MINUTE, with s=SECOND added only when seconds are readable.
h=10 m=20
